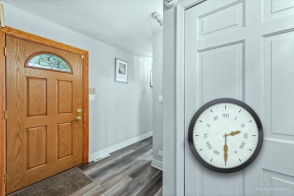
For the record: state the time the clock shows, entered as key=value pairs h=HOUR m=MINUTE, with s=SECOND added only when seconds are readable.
h=2 m=30
